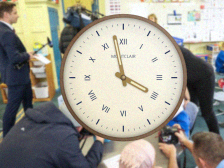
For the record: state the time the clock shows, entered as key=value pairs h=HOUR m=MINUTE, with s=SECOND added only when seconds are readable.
h=3 m=58
